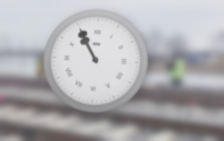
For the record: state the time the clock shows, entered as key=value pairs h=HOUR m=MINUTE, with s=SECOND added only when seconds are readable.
h=10 m=55
